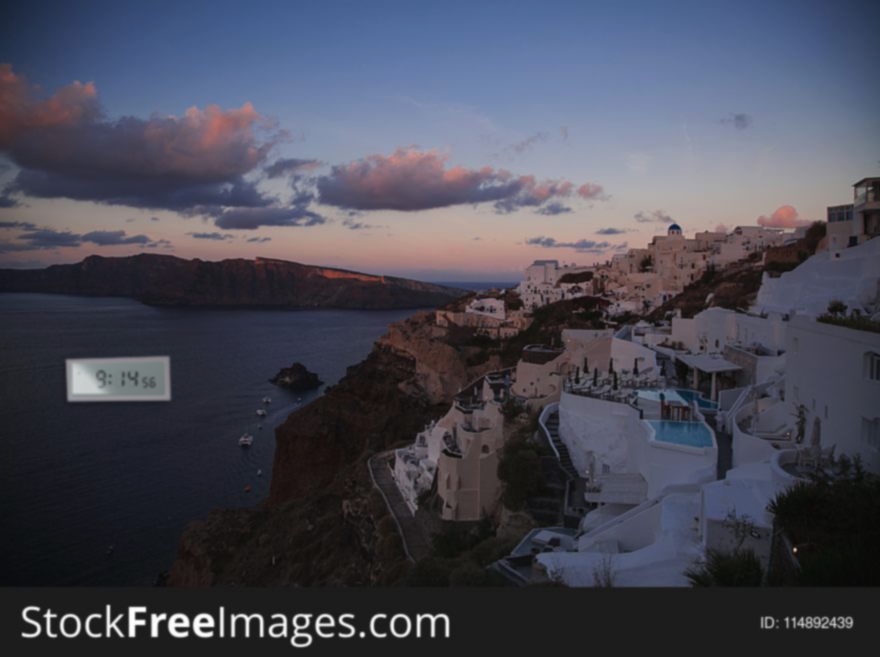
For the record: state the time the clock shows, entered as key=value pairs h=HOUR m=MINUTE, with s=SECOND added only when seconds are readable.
h=9 m=14
